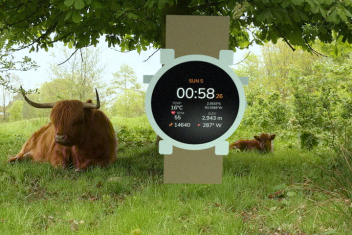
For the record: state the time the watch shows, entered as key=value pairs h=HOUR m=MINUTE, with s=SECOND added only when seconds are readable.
h=0 m=58
